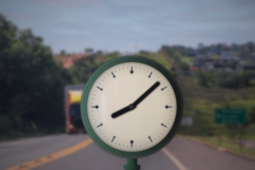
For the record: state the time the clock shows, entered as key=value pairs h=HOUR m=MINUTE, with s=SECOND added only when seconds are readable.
h=8 m=8
